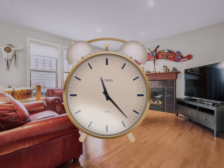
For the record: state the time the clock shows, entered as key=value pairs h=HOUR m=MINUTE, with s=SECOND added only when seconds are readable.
h=11 m=23
